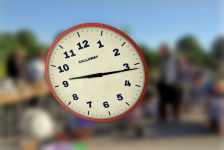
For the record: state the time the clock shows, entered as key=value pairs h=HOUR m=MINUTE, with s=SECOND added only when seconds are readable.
h=9 m=16
